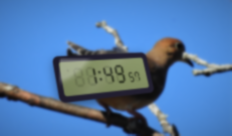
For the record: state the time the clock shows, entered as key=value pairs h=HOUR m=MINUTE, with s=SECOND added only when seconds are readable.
h=1 m=49
